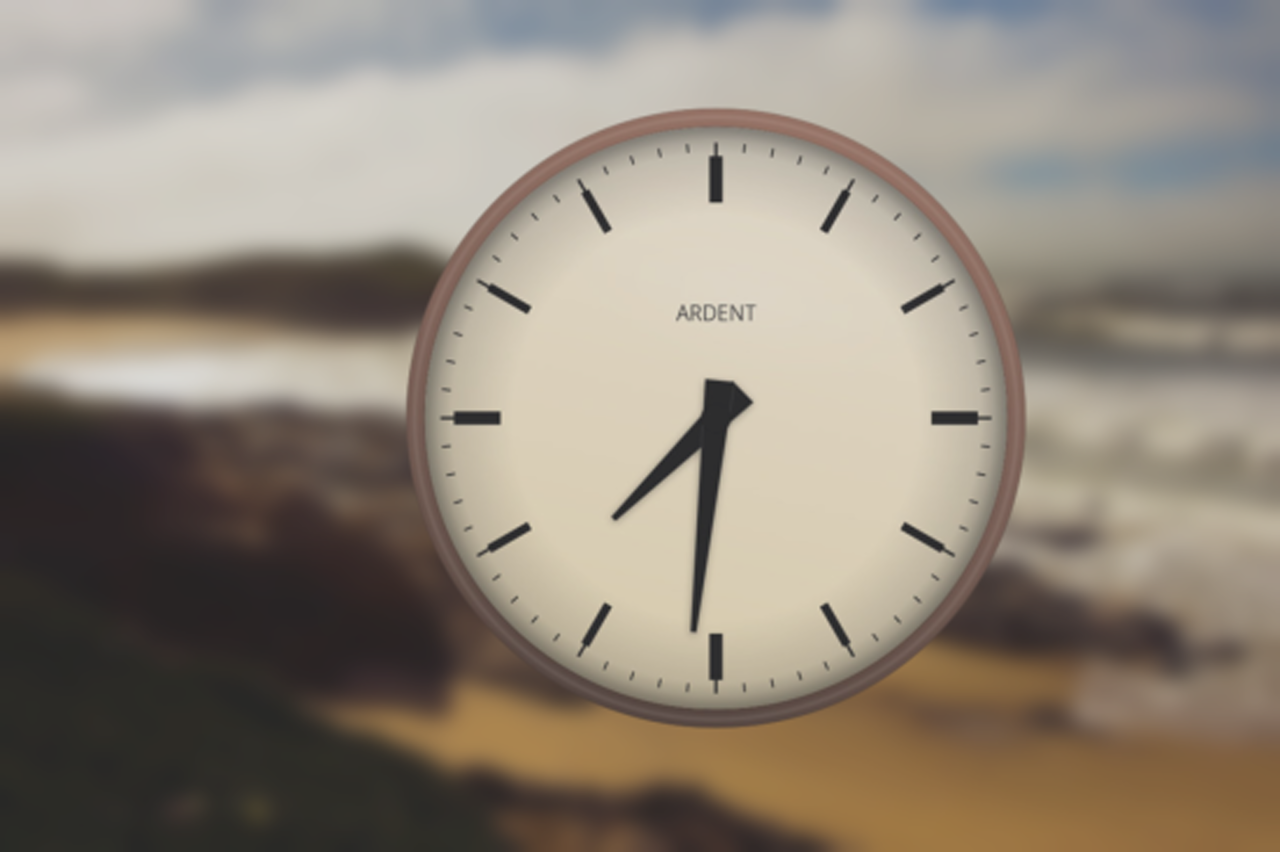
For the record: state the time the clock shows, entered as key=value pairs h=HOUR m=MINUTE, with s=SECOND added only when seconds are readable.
h=7 m=31
